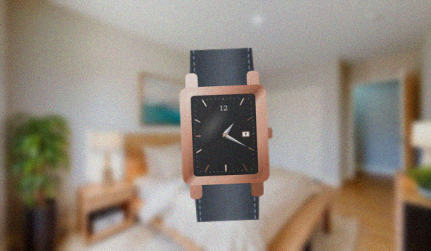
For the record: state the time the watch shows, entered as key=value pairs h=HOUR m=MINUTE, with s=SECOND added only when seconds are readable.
h=1 m=20
